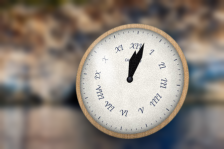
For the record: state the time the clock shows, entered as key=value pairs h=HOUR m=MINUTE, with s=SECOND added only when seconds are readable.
h=12 m=2
